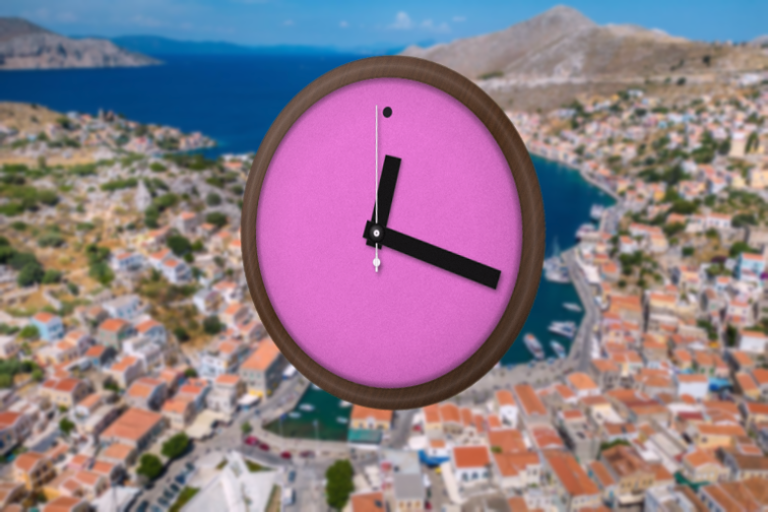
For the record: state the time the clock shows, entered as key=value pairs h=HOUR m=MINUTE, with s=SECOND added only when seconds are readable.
h=12 m=16 s=59
